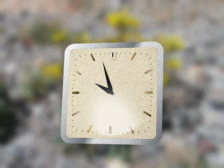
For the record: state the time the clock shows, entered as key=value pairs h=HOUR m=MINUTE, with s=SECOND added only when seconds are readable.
h=9 m=57
